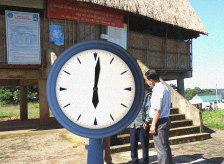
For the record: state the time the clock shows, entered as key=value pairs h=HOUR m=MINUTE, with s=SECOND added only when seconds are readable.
h=6 m=1
